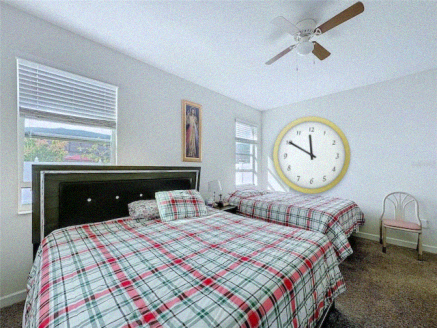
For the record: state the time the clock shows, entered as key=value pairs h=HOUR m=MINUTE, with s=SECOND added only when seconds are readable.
h=11 m=50
